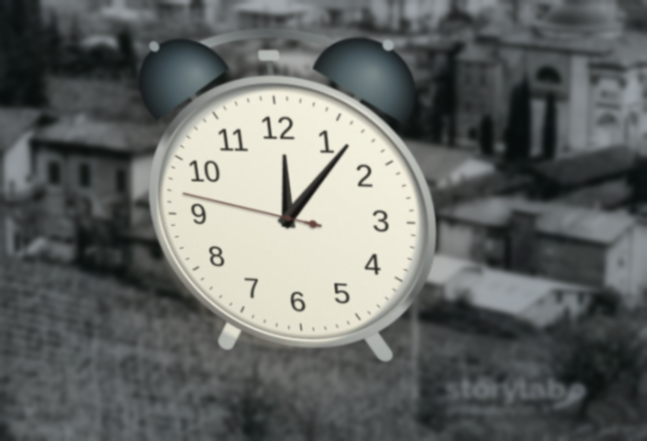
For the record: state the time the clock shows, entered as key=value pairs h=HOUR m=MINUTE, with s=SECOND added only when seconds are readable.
h=12 m=6 s=47
